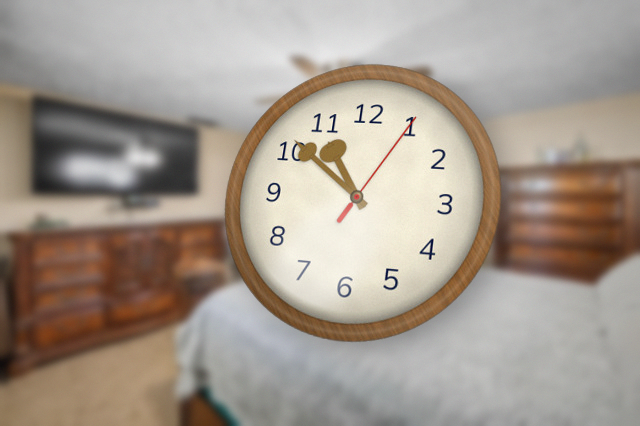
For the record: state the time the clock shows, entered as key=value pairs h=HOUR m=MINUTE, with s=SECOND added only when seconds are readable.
h=10 m=51 s=5
